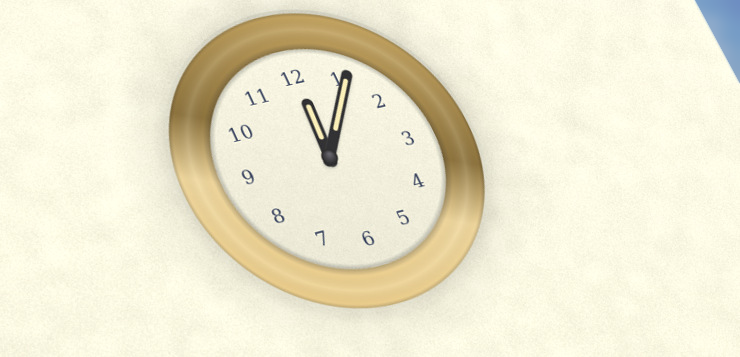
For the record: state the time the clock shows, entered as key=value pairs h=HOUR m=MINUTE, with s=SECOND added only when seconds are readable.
h=12 m=6
